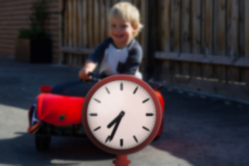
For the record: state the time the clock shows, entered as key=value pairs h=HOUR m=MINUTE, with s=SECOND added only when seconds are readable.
h=7 m=34
